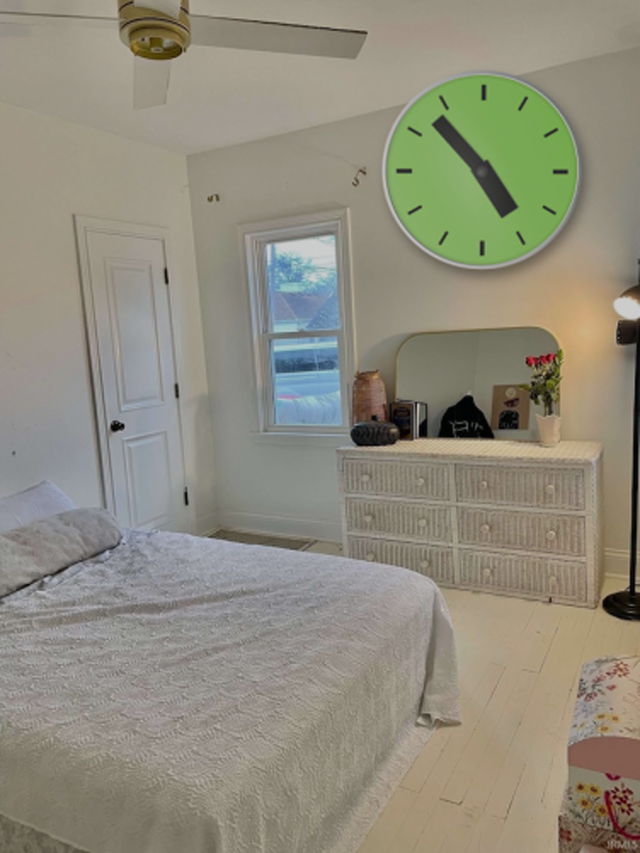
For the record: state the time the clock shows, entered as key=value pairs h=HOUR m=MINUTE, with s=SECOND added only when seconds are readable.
h=4 m=53
